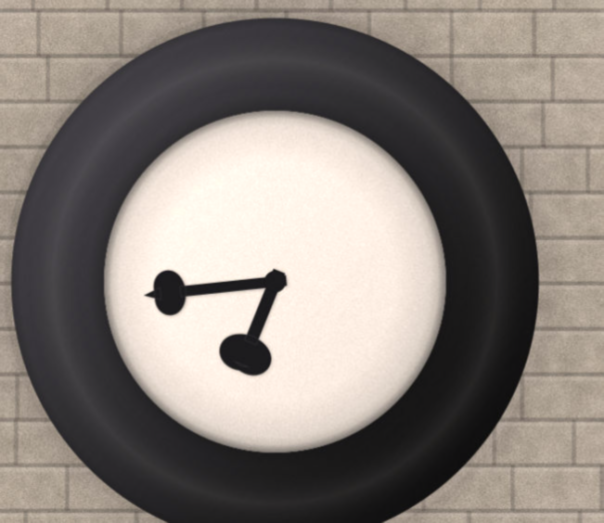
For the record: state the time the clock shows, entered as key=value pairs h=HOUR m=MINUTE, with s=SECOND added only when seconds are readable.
h=6 m=44
